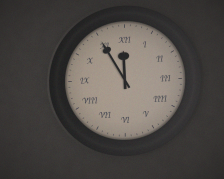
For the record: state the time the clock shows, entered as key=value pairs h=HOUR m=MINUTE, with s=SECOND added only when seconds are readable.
h=11 m=55
